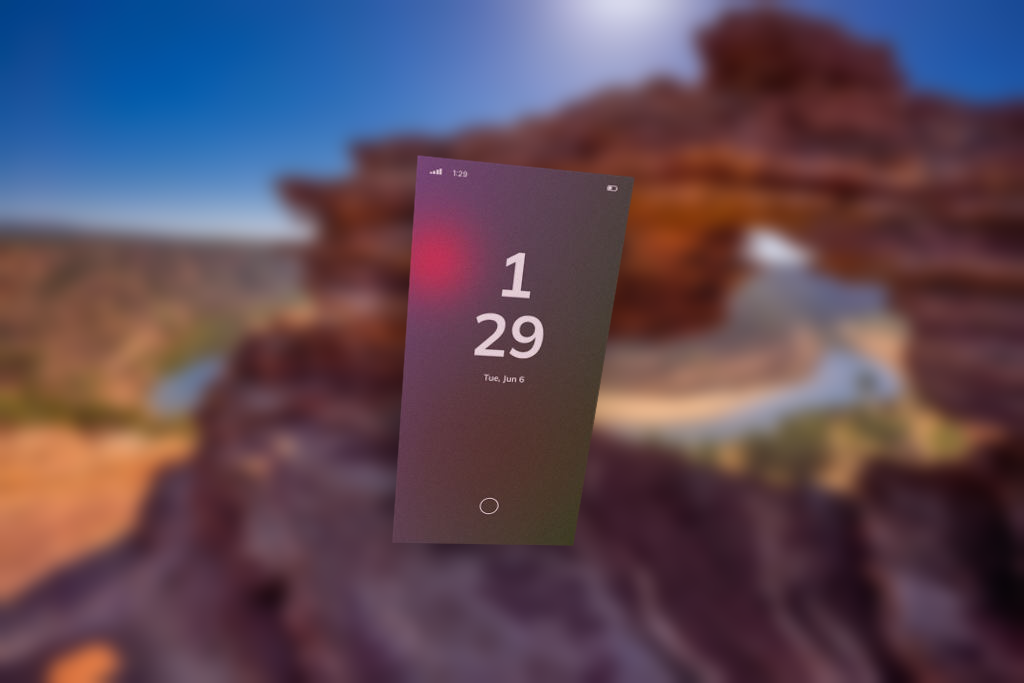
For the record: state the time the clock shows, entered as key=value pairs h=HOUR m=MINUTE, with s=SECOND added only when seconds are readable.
h=1 m=29
